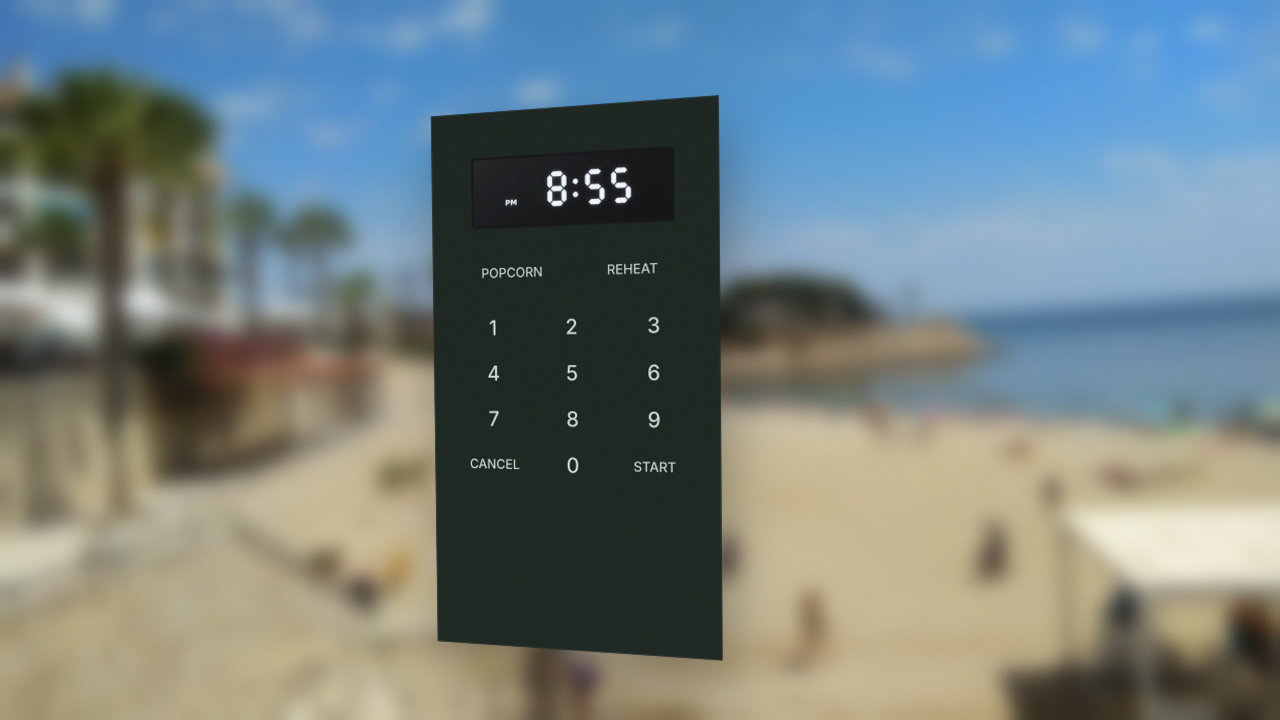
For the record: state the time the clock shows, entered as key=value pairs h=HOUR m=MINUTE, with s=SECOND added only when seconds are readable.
h=8 m=55
